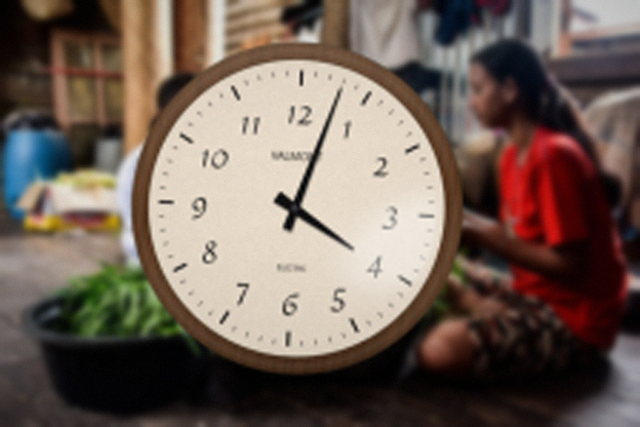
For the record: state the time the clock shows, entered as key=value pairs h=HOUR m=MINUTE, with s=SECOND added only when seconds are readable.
h=4 m=3
